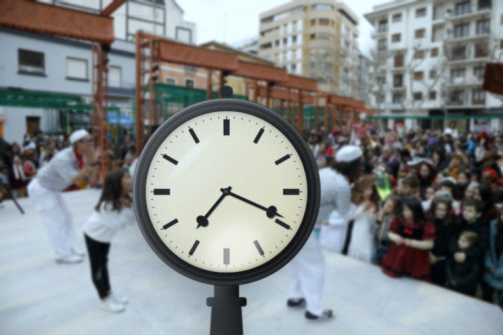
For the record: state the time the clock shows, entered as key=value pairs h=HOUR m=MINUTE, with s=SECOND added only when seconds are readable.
h=7 m=19
